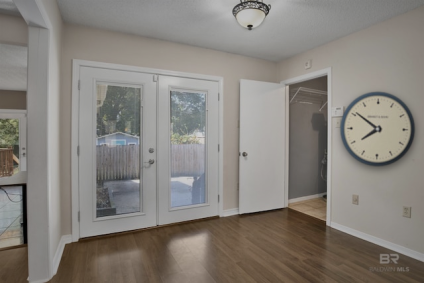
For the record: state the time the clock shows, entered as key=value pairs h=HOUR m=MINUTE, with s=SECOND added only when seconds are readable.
h=7 m=51
